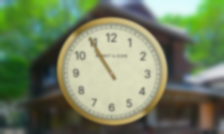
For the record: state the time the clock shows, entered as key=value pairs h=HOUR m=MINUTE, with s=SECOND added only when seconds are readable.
h=10 m=55
